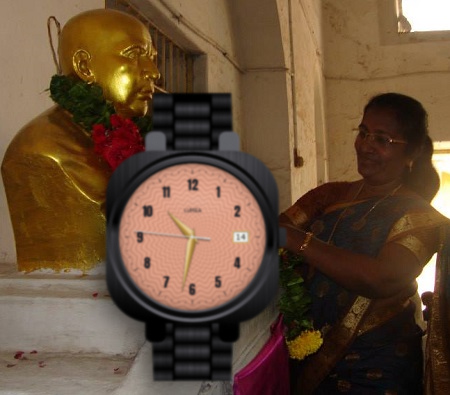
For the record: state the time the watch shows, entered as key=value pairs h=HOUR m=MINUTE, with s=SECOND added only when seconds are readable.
h=10 m=31 s=46
